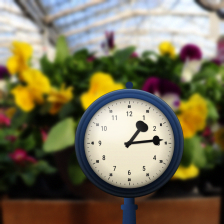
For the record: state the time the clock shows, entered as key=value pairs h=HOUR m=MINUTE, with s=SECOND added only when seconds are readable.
h=1 m=14
